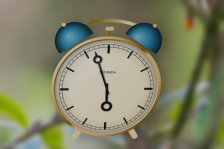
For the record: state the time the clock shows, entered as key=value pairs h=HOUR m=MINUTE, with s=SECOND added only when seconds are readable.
h=5 m=57
